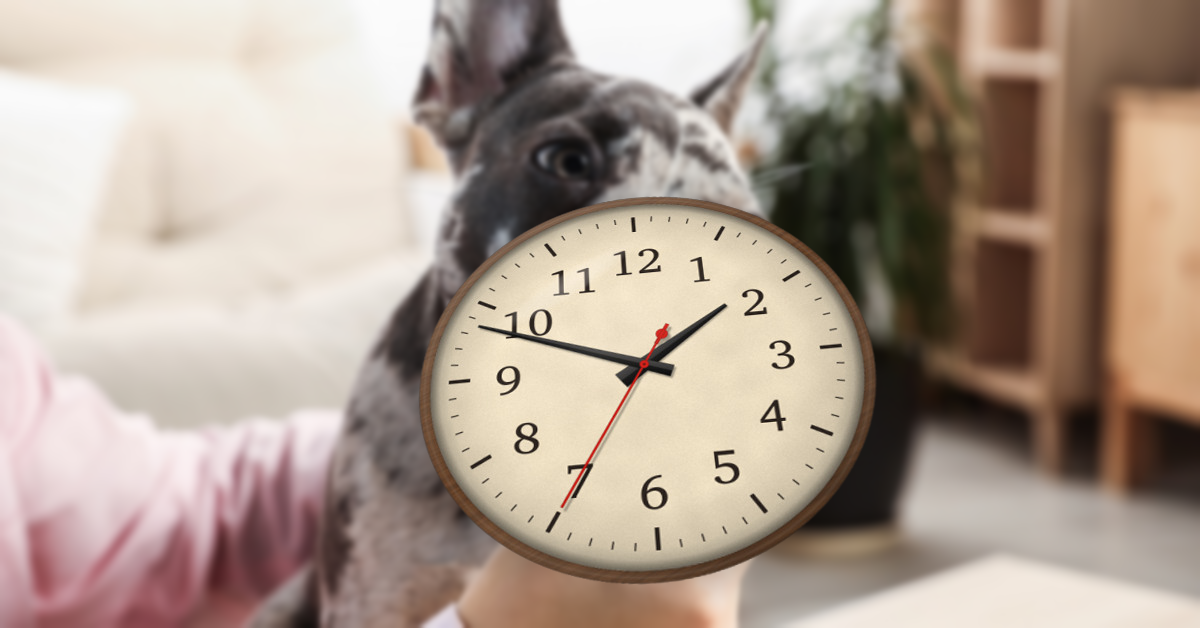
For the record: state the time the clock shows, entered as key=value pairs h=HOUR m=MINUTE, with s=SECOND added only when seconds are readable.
h=1 m=48 s=35
